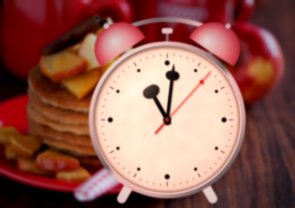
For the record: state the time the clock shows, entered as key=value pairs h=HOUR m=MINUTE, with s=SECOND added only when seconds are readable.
h=11 m=1 s=7
